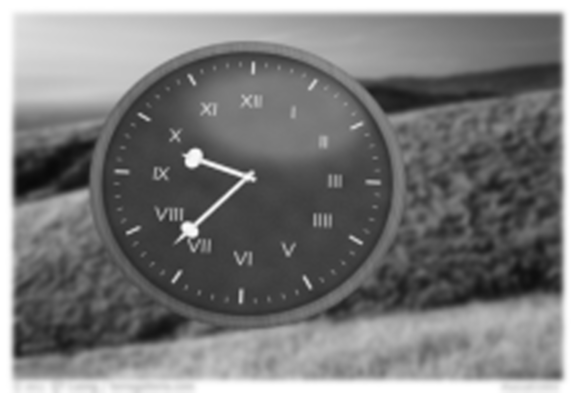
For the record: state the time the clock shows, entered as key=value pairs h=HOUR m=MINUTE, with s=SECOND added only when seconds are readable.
h=9 m=37
